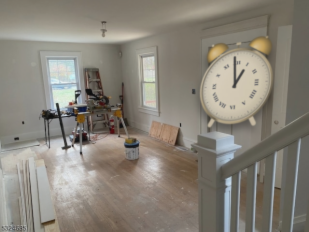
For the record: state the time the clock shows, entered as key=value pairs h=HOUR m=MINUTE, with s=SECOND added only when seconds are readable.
h=12 m=59
